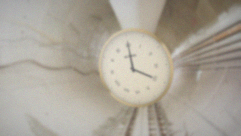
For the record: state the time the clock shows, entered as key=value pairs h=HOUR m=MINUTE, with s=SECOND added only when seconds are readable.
h=4 m=0
